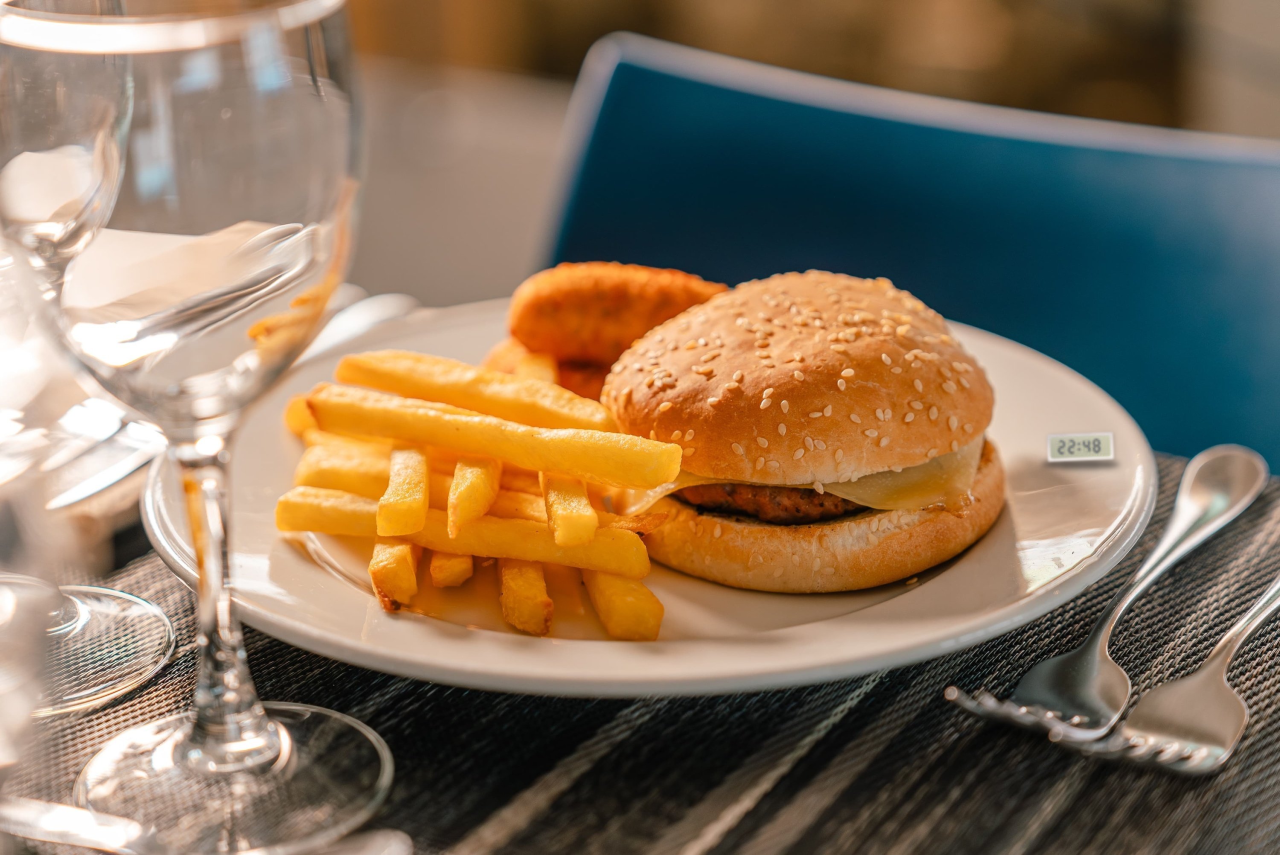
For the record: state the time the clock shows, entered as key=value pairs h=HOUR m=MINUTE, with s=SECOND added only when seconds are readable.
h=22 m=48
